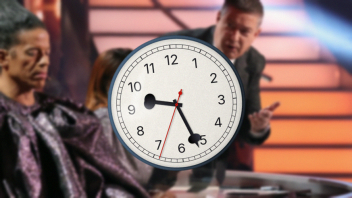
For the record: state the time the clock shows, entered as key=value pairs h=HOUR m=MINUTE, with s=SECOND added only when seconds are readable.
h=9 m=26 s=34
